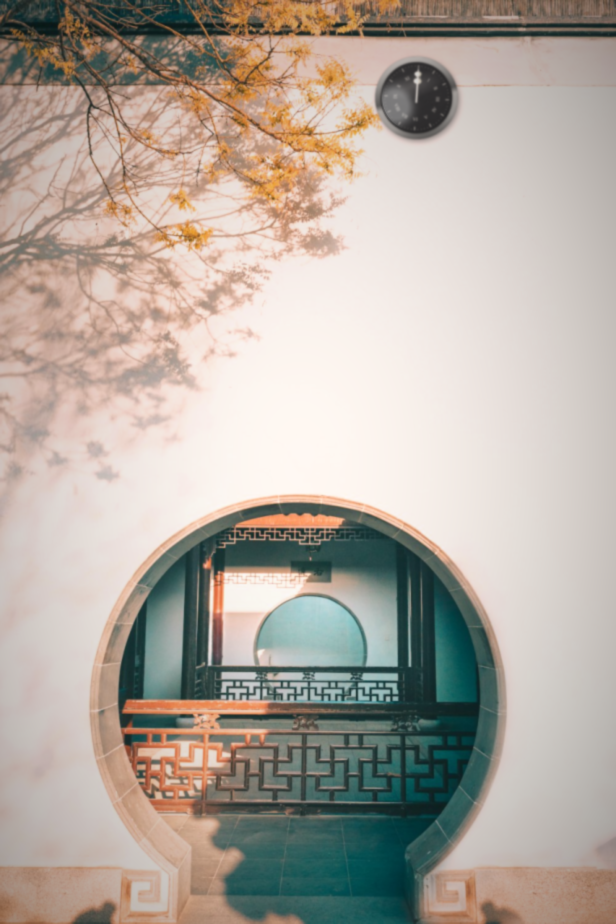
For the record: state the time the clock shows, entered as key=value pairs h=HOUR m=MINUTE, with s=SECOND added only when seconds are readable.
h=12 m=0
